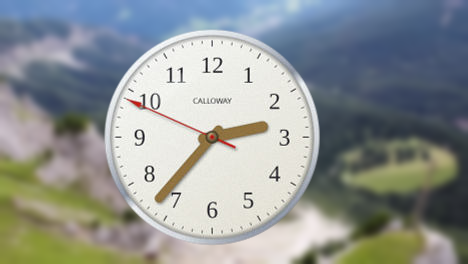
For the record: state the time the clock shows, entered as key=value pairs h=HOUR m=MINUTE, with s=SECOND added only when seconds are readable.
h=2 m=36 s=49
